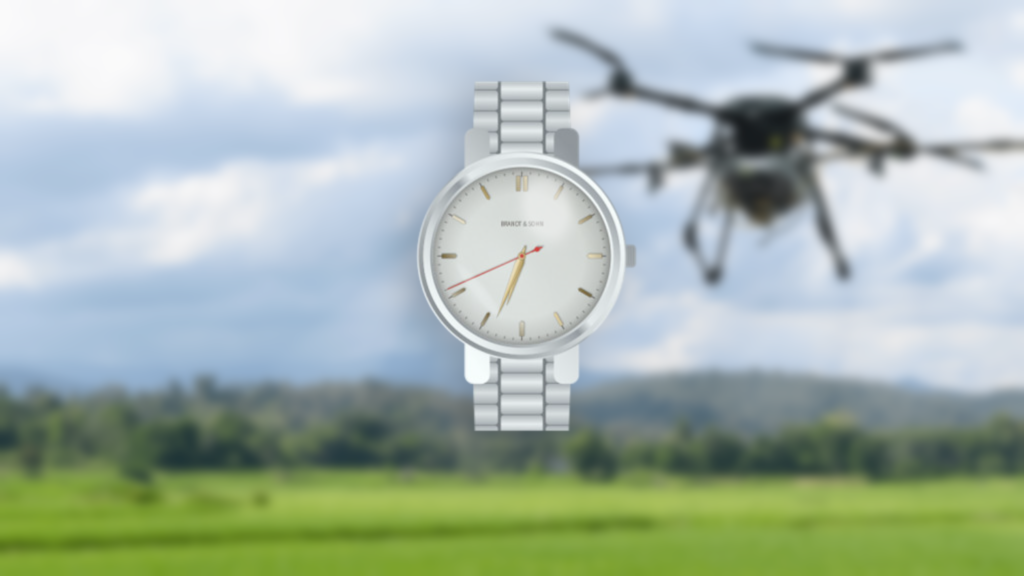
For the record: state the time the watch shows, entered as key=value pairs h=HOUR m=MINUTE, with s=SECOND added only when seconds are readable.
h=6 m=33 s=41
